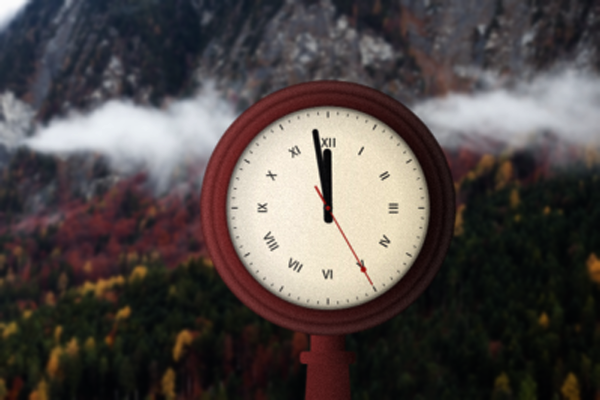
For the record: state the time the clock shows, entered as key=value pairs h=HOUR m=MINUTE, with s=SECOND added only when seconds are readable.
h=11 m=58 s=25
